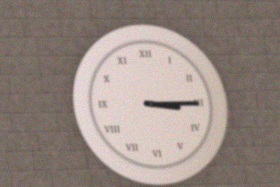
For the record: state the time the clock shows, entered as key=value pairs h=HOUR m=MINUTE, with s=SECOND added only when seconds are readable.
h=3 m=15
